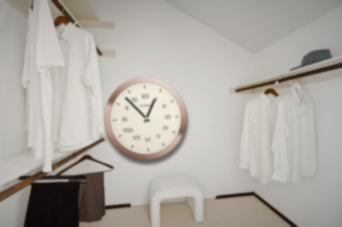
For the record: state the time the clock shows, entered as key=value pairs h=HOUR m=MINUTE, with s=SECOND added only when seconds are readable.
h=12 m=53
